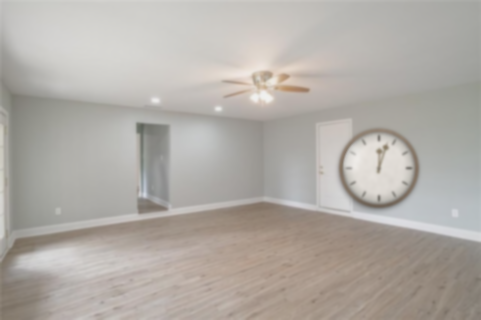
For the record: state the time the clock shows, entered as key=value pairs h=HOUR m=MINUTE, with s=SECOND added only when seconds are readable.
h=12 m=3
